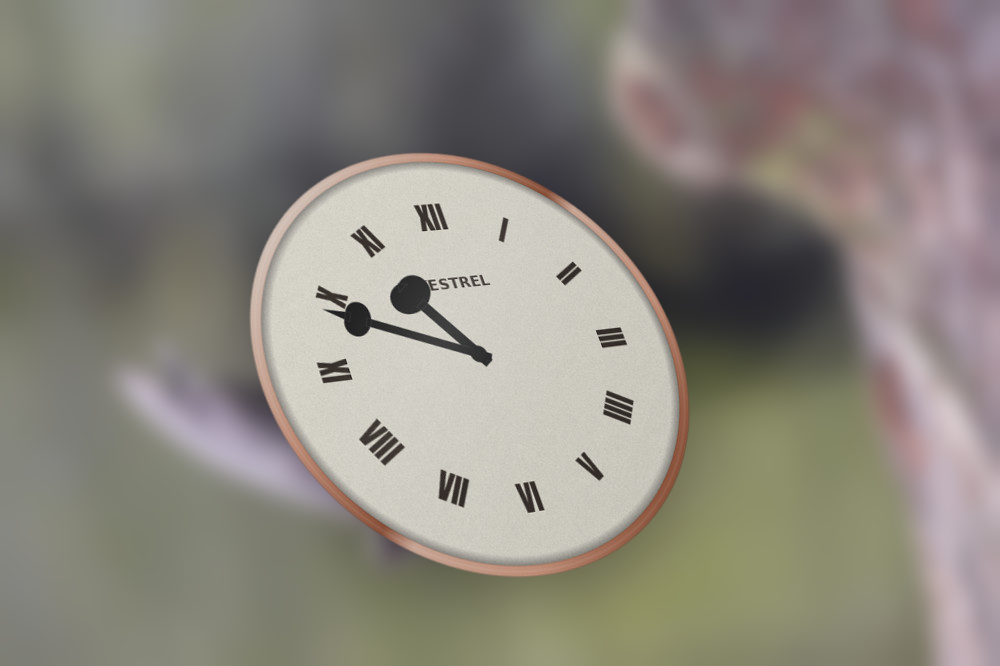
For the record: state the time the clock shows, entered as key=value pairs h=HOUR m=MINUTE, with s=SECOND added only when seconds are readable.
h=10 m=49
